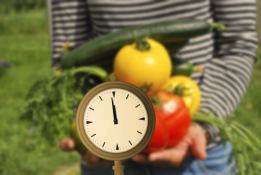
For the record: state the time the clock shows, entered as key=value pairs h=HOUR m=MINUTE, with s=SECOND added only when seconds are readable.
h=11 m=59
